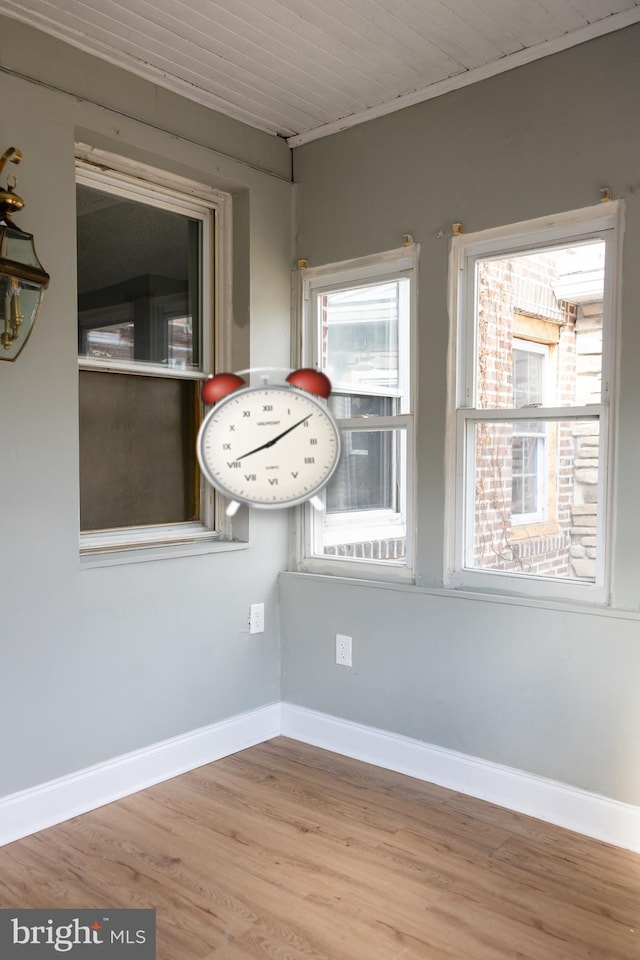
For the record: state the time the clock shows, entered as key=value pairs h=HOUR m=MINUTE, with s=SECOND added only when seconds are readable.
h=8 m=9
